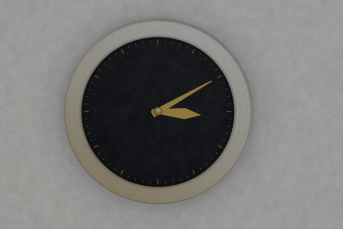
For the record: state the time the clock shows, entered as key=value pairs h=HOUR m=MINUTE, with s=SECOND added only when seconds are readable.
h=3 m=10
